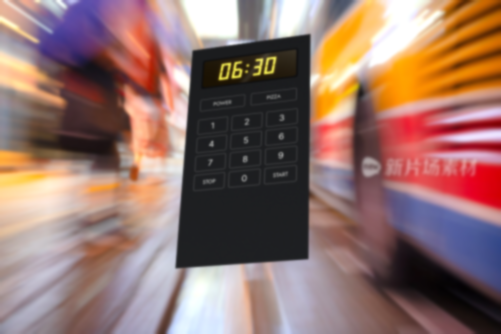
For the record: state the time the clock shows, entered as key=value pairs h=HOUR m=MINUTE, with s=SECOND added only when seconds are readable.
h=6 m=30
